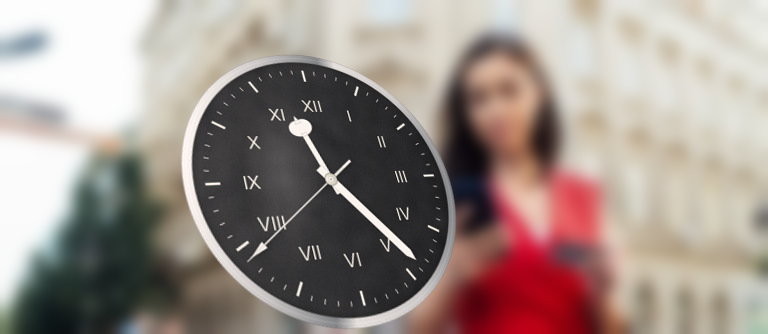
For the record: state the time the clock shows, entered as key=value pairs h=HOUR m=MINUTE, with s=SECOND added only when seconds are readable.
h=11 m=23 s=39
